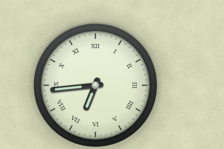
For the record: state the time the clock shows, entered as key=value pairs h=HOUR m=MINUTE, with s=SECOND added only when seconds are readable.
h=6 m=44
